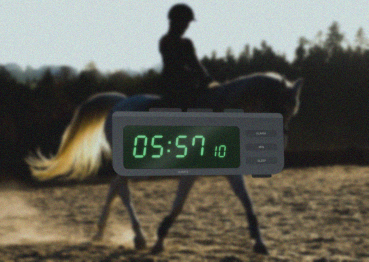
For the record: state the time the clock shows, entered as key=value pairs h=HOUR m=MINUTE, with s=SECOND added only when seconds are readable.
h=5 m=57 s=10
